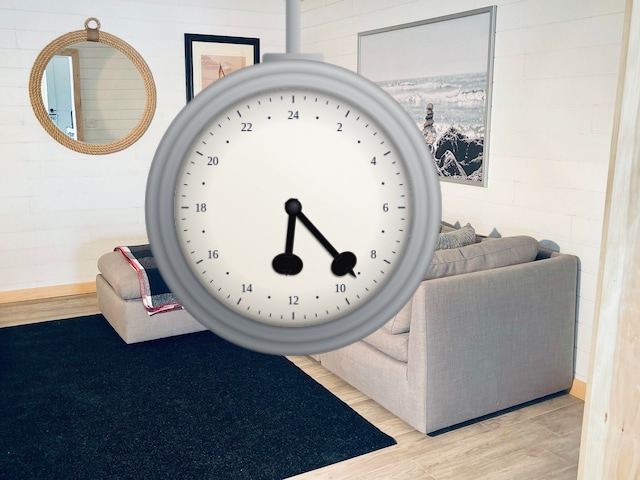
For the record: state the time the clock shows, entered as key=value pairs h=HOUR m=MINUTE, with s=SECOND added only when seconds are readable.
h=12 m=23
